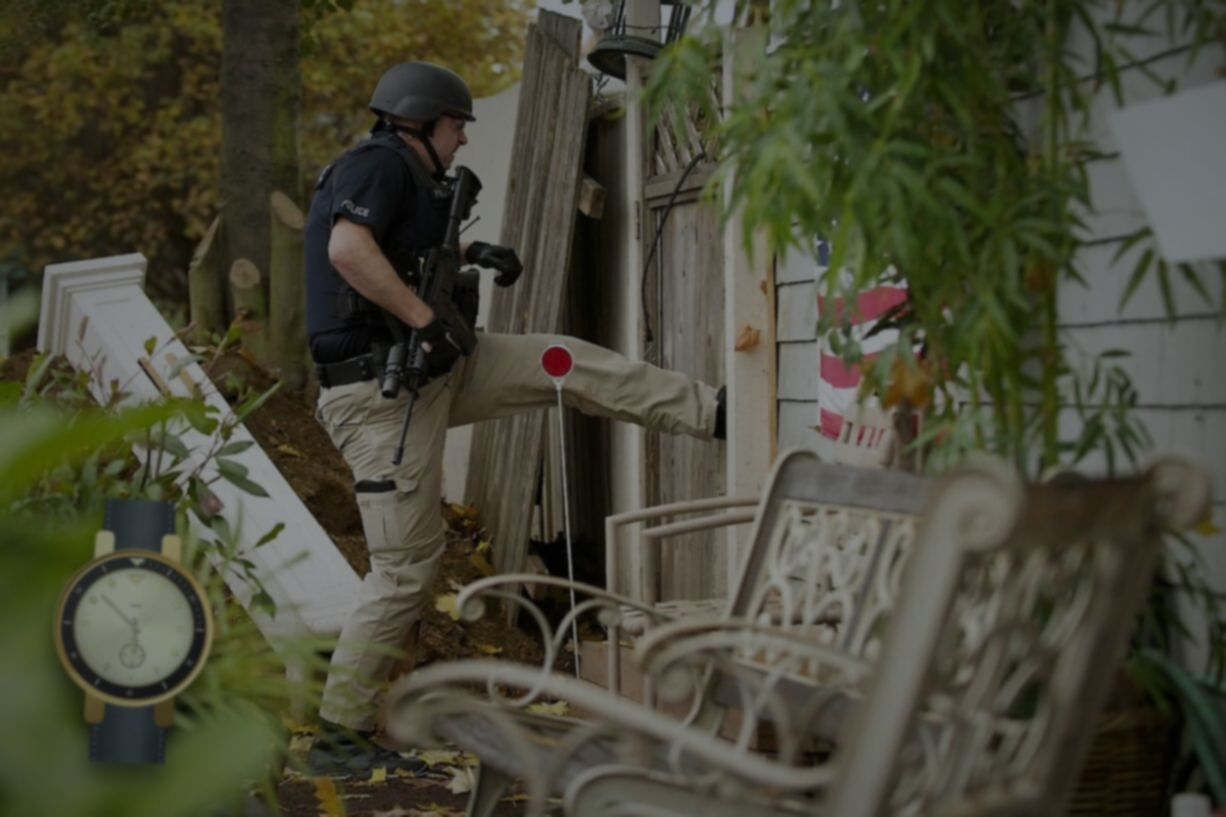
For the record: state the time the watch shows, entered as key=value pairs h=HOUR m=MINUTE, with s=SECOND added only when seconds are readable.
h=5 m=52
